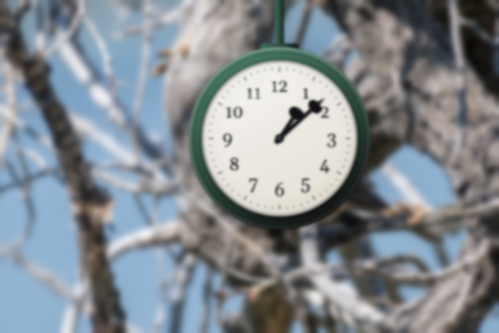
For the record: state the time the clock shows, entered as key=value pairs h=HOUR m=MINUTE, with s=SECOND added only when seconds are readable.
h=1 m=8
